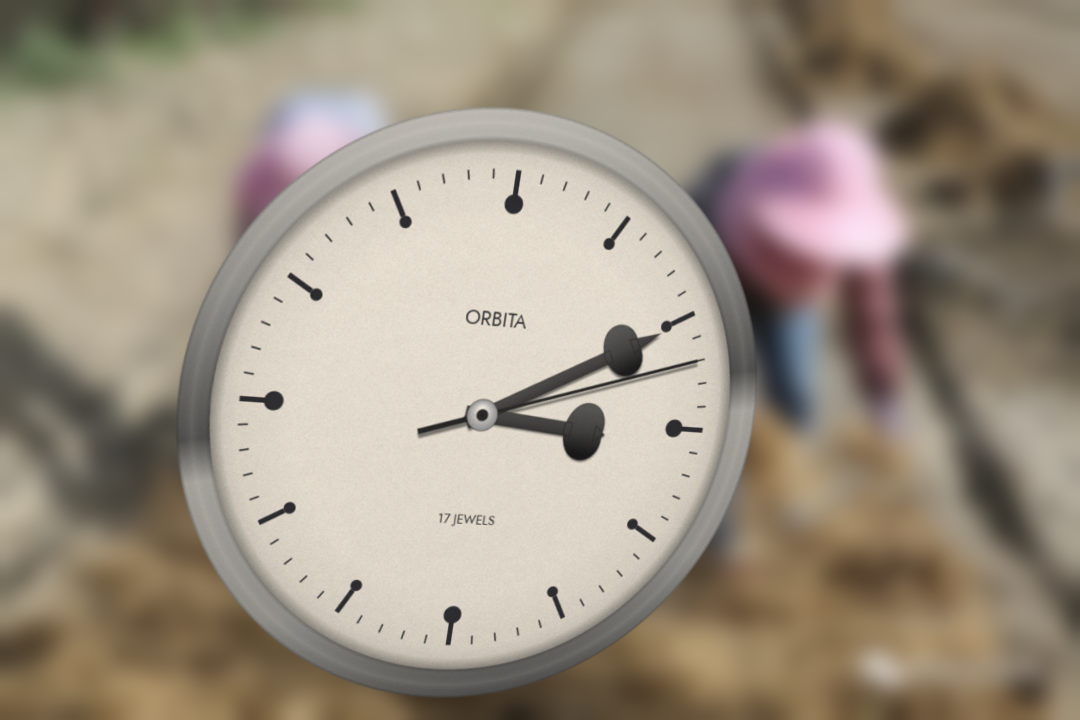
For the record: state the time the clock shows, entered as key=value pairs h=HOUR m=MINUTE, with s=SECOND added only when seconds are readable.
h=3 m=10 s=12
